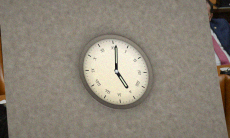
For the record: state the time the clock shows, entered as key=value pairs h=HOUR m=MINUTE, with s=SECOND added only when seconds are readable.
h=5 m=1
